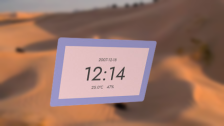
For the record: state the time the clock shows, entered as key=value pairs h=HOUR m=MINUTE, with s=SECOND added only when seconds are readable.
h=12 m=14
